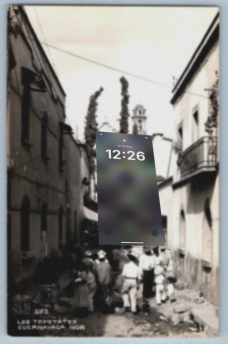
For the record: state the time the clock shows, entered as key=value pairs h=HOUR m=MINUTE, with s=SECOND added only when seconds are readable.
h=12 m=26
